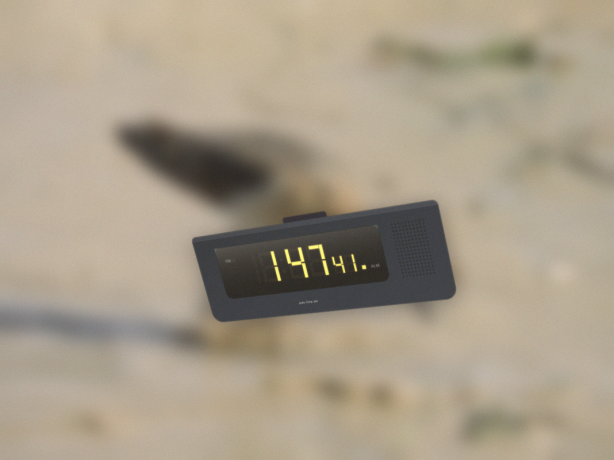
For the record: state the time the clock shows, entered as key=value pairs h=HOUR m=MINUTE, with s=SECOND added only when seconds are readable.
h=1 m=47 s=41
